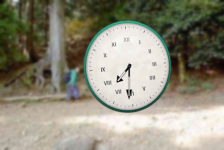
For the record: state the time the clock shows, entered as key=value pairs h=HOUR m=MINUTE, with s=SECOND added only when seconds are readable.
h=7 m=31
